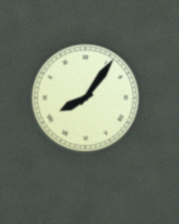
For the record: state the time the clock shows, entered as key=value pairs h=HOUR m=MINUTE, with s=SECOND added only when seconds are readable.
h=8 m=6
